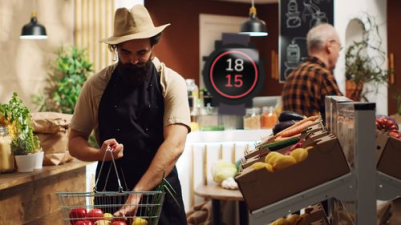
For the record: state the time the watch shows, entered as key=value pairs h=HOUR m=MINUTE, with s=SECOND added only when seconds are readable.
h=18 m=15
